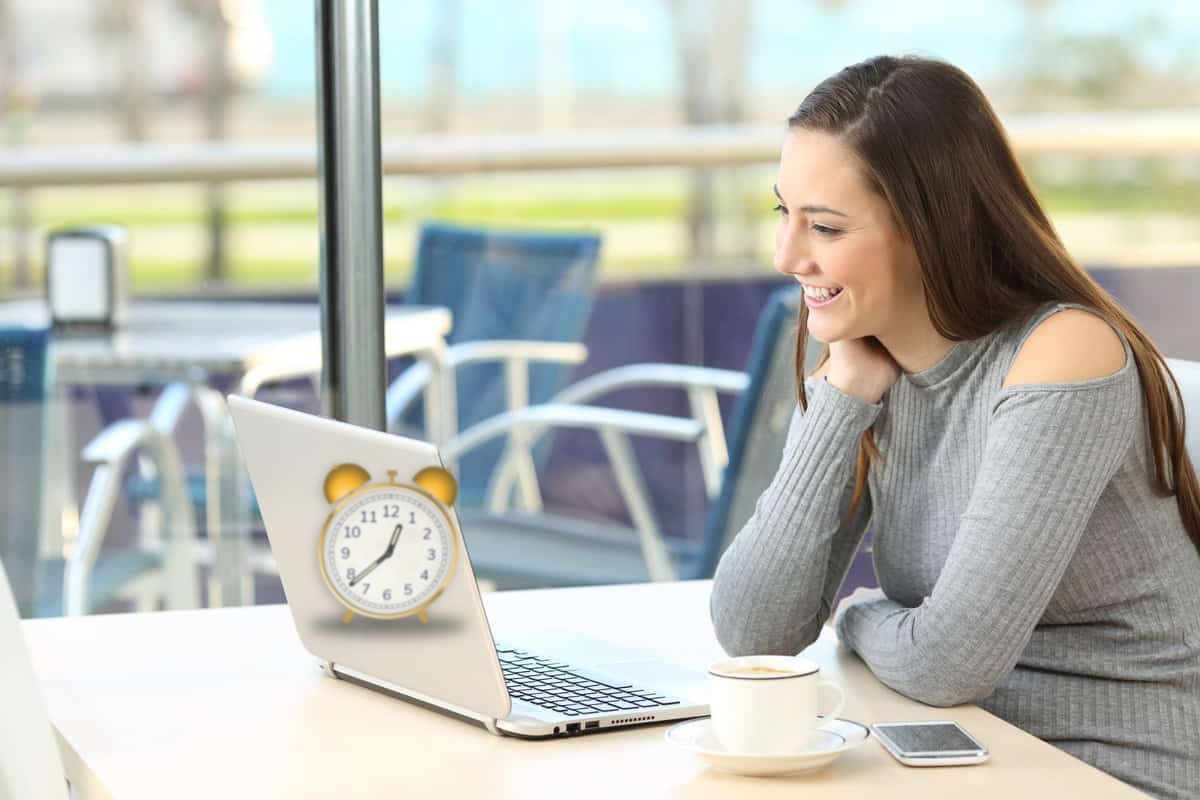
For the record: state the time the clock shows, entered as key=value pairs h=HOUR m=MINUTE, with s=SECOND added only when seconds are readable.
h=12 m=38
